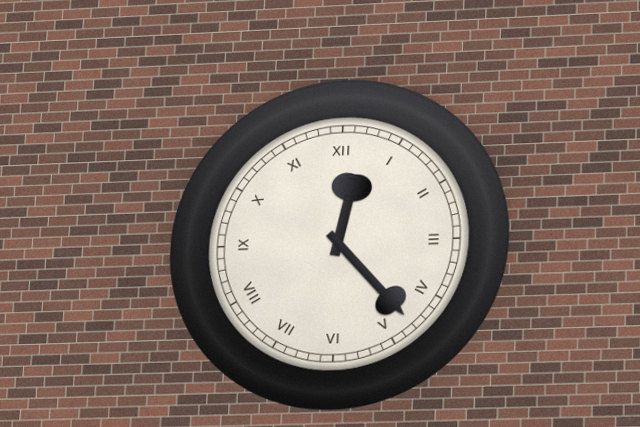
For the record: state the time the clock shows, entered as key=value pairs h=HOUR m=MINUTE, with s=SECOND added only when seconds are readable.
h=12 m=23
